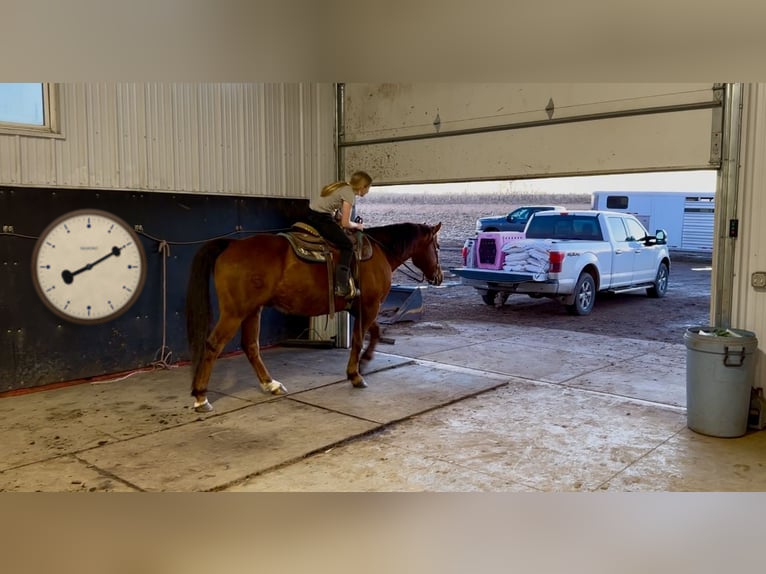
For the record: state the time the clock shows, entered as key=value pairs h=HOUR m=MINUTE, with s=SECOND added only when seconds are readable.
h=8 m=10
